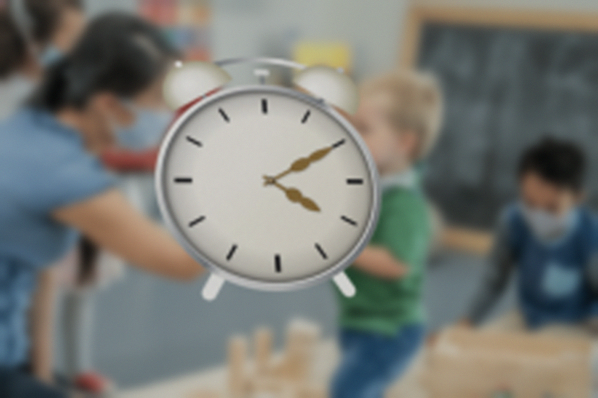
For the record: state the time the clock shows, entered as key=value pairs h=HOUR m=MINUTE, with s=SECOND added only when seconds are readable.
h=4 m=10
